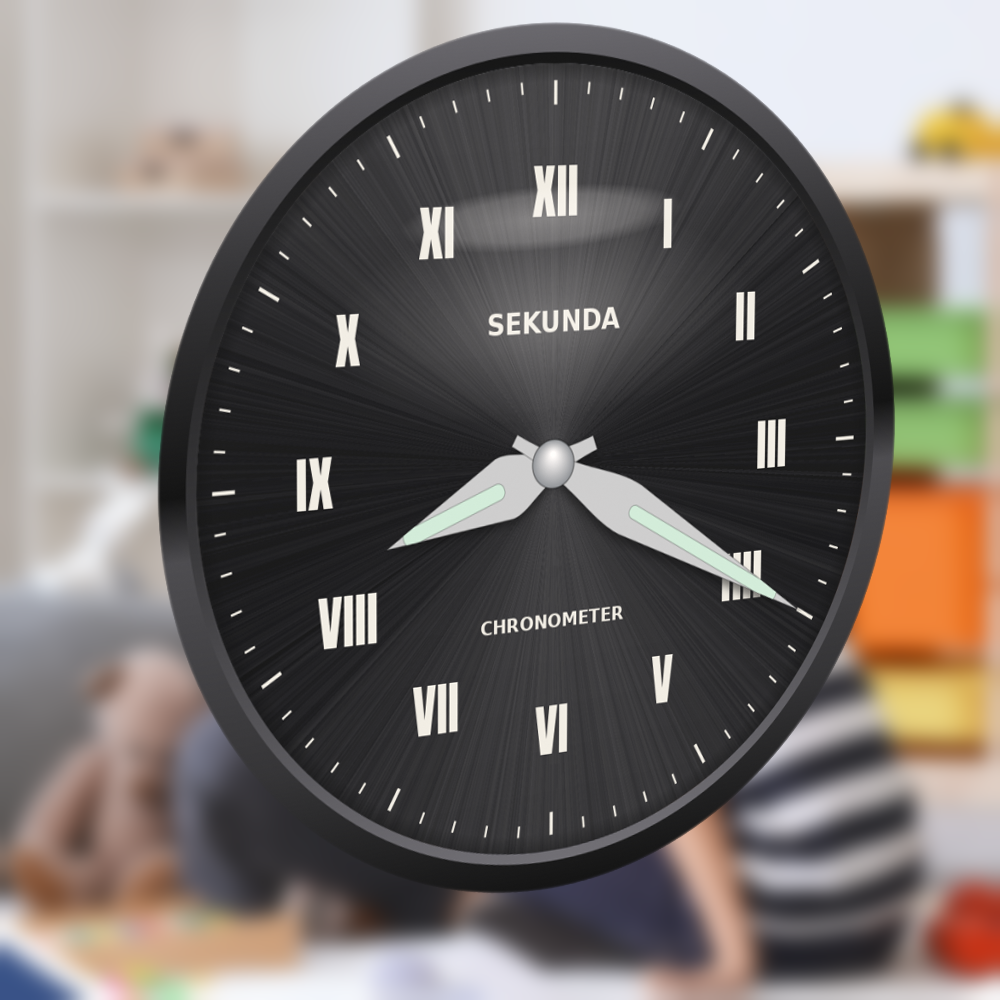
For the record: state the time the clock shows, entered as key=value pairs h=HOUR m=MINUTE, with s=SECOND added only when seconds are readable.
h=8 m=20
